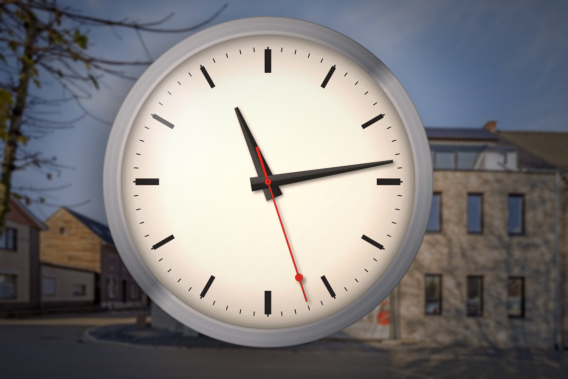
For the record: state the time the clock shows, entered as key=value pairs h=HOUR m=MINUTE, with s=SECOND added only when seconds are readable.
h=11 m=13 s=27
